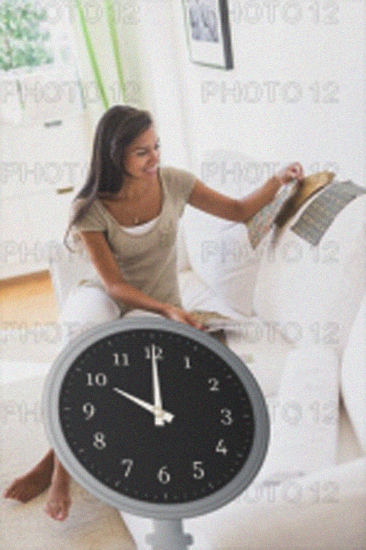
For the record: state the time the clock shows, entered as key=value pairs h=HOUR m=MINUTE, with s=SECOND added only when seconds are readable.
h=10 m=0
